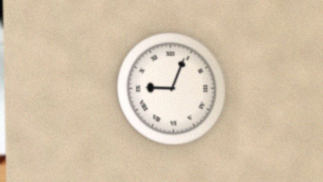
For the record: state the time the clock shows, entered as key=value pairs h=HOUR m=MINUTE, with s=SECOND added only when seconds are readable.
h=9 m=4
